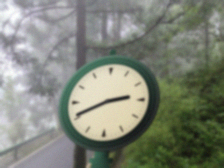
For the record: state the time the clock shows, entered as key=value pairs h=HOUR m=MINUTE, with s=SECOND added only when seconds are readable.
h=2 m=41
